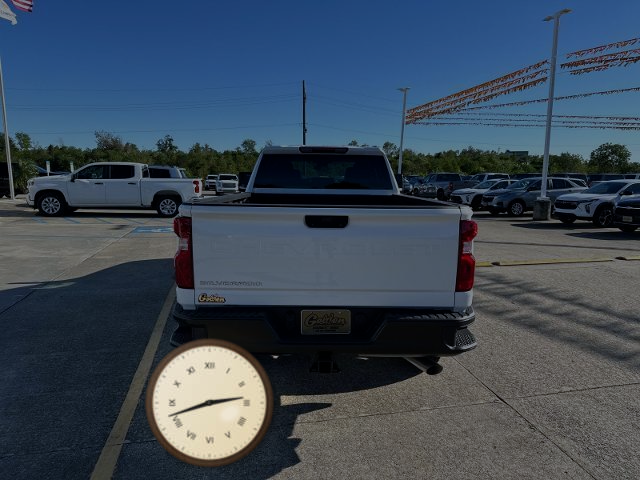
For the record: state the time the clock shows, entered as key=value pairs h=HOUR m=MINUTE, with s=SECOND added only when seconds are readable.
h=2 m=42
